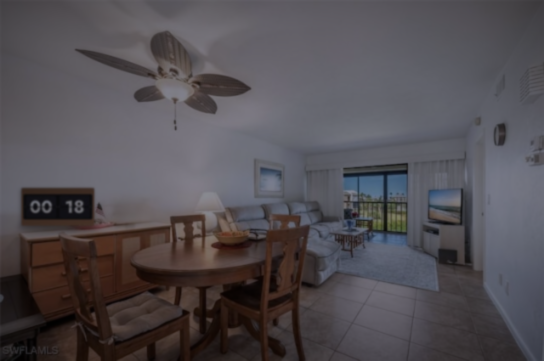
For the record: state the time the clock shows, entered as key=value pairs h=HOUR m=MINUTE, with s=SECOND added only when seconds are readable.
h=0 m=18
